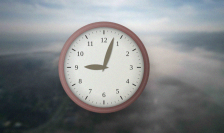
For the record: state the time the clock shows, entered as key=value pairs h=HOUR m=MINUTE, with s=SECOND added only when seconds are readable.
h=9 m=3
